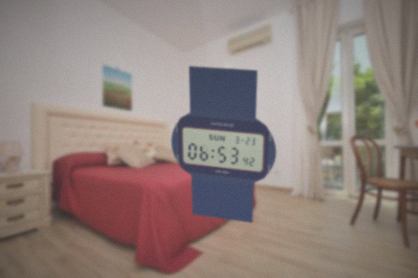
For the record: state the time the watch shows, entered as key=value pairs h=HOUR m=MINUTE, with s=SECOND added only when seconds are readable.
h=6 m=53
